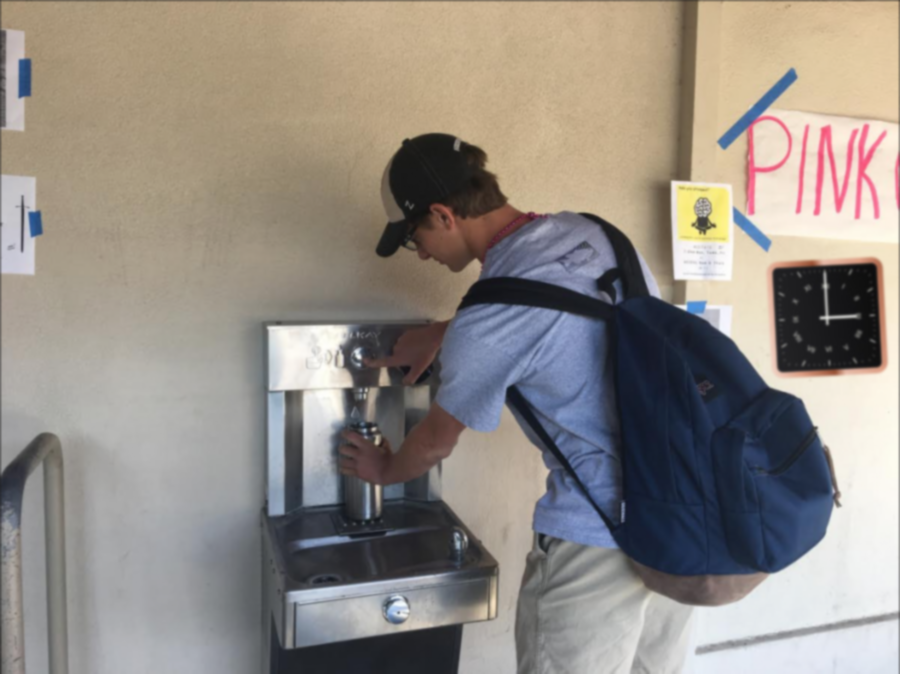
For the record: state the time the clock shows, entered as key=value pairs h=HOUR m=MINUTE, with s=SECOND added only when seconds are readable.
h=3 m=0
